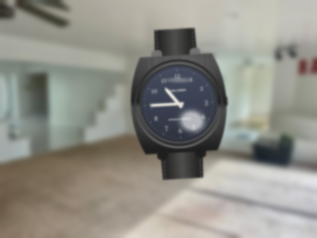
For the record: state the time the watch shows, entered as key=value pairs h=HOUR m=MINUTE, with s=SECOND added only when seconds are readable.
h=10 m=45
